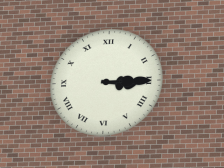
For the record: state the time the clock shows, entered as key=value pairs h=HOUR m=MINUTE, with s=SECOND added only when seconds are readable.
h=3 m=15
